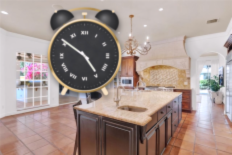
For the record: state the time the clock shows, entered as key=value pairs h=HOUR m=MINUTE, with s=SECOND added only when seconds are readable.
h=4 m=51
